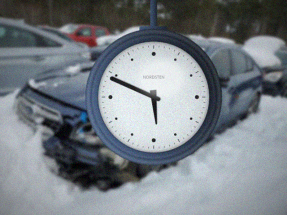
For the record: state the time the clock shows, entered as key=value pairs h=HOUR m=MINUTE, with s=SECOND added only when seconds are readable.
h=5 m=49
